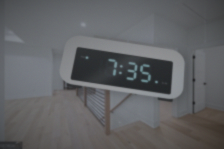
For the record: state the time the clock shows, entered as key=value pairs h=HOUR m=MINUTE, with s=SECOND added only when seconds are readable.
h=7 m=35
